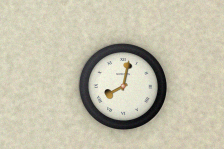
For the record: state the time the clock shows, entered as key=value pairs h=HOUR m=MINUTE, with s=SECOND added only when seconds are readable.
h=8 m=2
